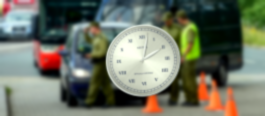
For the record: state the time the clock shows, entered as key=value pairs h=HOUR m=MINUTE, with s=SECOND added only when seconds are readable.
h=2 m=2
